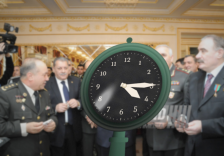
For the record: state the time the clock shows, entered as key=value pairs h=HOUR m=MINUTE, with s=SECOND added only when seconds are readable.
h=4 m=15
